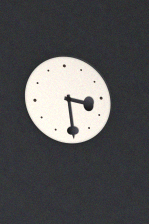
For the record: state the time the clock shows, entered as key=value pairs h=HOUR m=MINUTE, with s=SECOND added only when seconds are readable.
h=3 m=30
